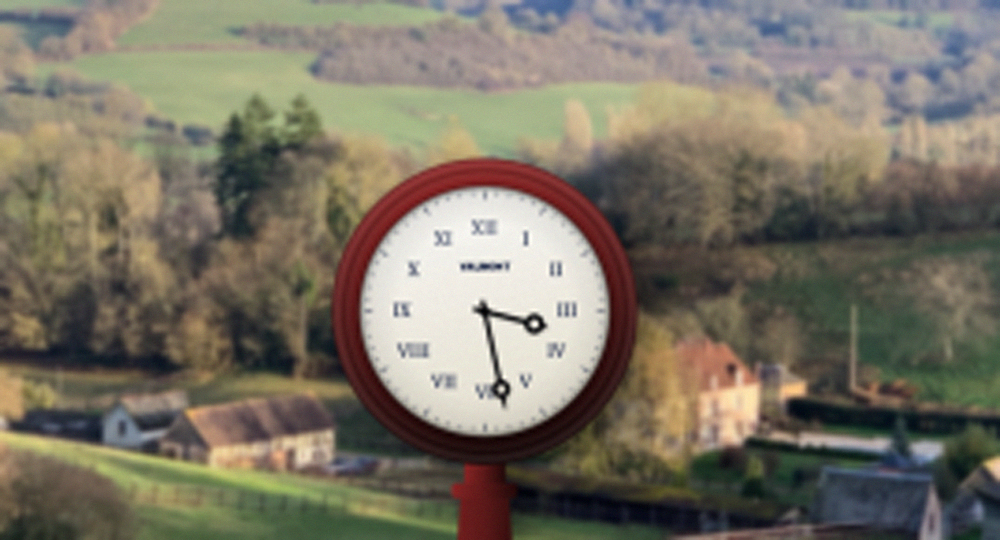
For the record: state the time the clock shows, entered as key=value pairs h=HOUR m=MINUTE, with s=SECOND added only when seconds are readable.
h=3 m=28
